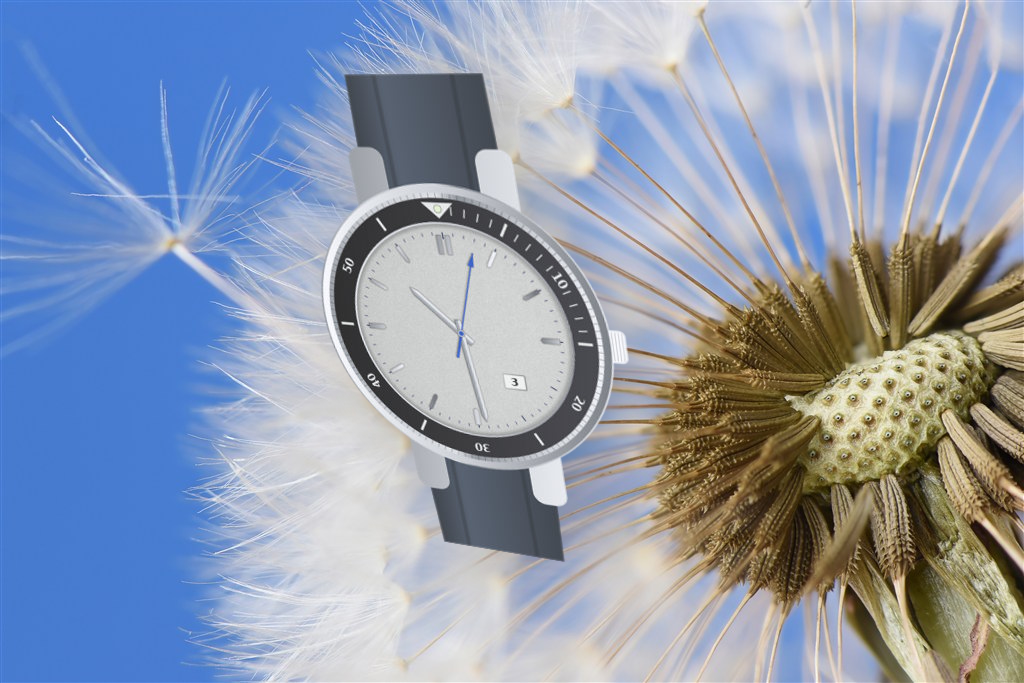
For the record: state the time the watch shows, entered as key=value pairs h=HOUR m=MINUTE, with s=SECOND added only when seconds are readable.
h=10 m=29 s=3
